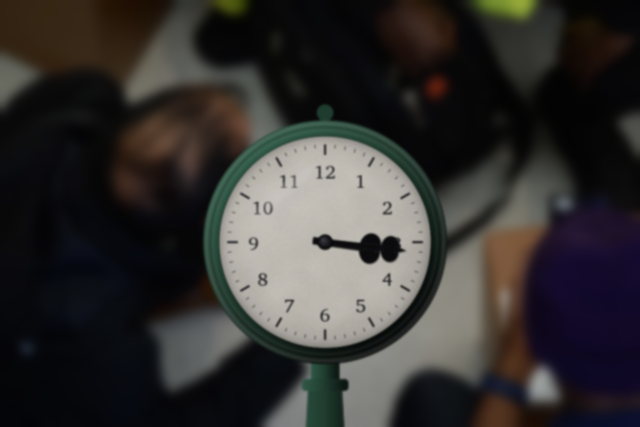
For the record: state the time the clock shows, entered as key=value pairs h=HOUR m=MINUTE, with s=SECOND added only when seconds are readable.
h=3 m=16
